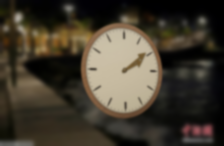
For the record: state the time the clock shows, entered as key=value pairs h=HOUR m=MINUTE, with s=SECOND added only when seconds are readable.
h=2 m=9
